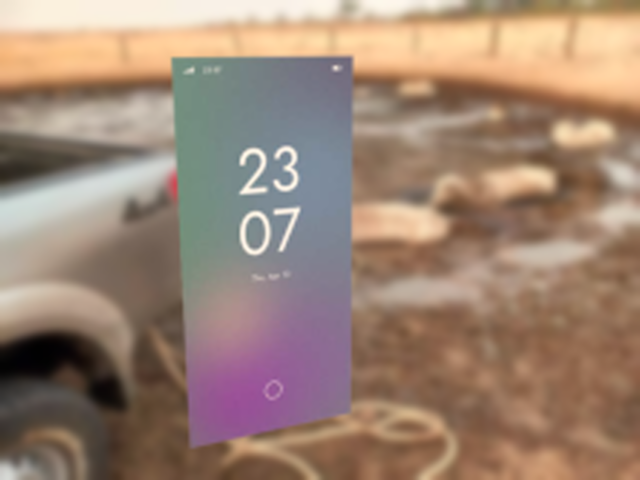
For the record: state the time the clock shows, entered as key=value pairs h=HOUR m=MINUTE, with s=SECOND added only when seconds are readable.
h=23 m=7
